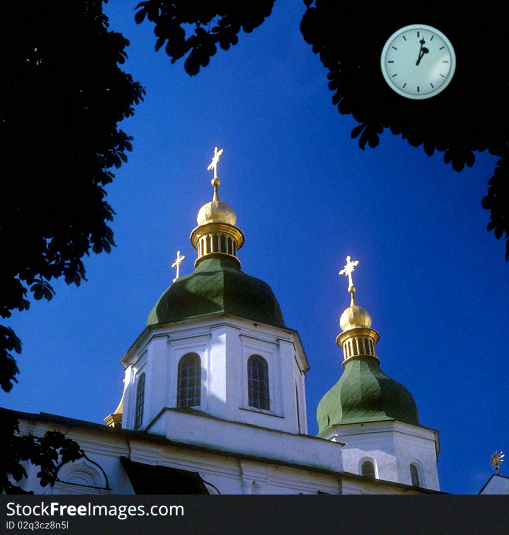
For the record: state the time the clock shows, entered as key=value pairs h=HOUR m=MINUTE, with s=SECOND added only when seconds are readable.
h=1 m=2
